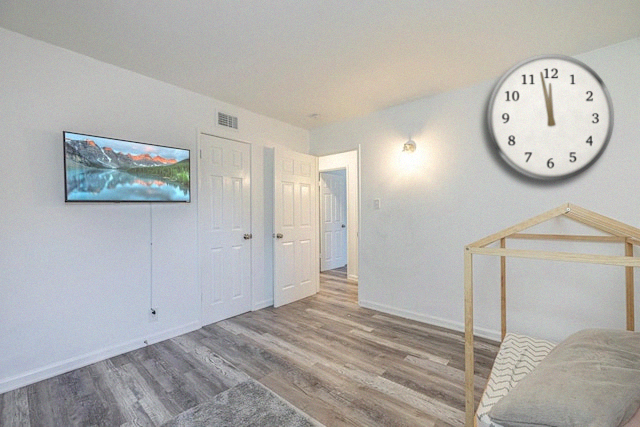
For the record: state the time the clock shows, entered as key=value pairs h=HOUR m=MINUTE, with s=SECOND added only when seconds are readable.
h=11 m=58
